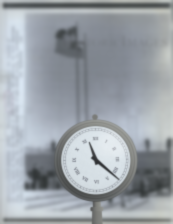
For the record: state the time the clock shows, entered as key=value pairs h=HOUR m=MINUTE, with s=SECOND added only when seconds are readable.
h=11 m=22
